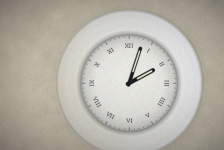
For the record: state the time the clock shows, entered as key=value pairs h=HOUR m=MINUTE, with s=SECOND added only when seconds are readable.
h=2 m=3
